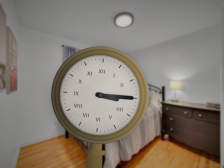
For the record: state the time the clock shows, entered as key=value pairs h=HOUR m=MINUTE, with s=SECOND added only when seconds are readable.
h=3 m=15
